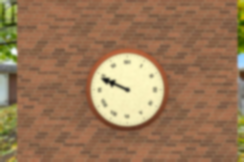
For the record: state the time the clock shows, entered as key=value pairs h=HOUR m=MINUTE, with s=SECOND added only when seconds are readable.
h=9 m=49
